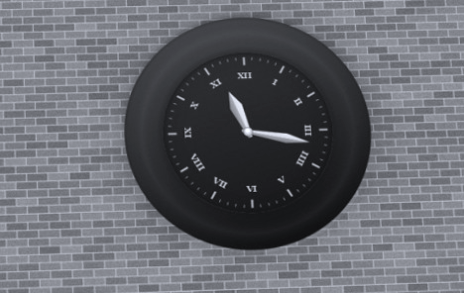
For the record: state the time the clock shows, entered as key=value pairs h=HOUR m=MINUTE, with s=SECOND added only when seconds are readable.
h=11 m=17
